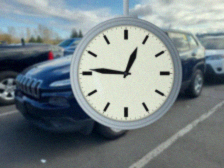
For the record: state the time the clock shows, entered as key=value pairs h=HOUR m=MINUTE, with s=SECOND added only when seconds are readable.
h=12 m=46
